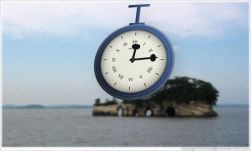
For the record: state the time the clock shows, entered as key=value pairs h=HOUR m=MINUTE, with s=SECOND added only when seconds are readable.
h=12 m=14
